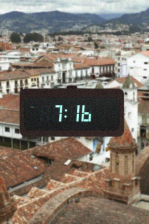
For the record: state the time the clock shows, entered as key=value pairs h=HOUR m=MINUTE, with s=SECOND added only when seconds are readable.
h=7 m=16
